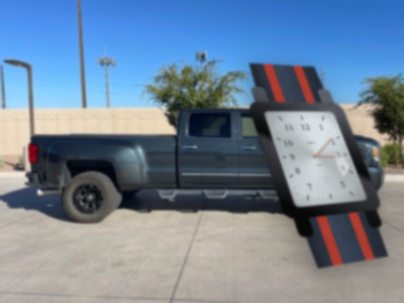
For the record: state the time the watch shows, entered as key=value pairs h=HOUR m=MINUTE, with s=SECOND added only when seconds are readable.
h=3 m=9
